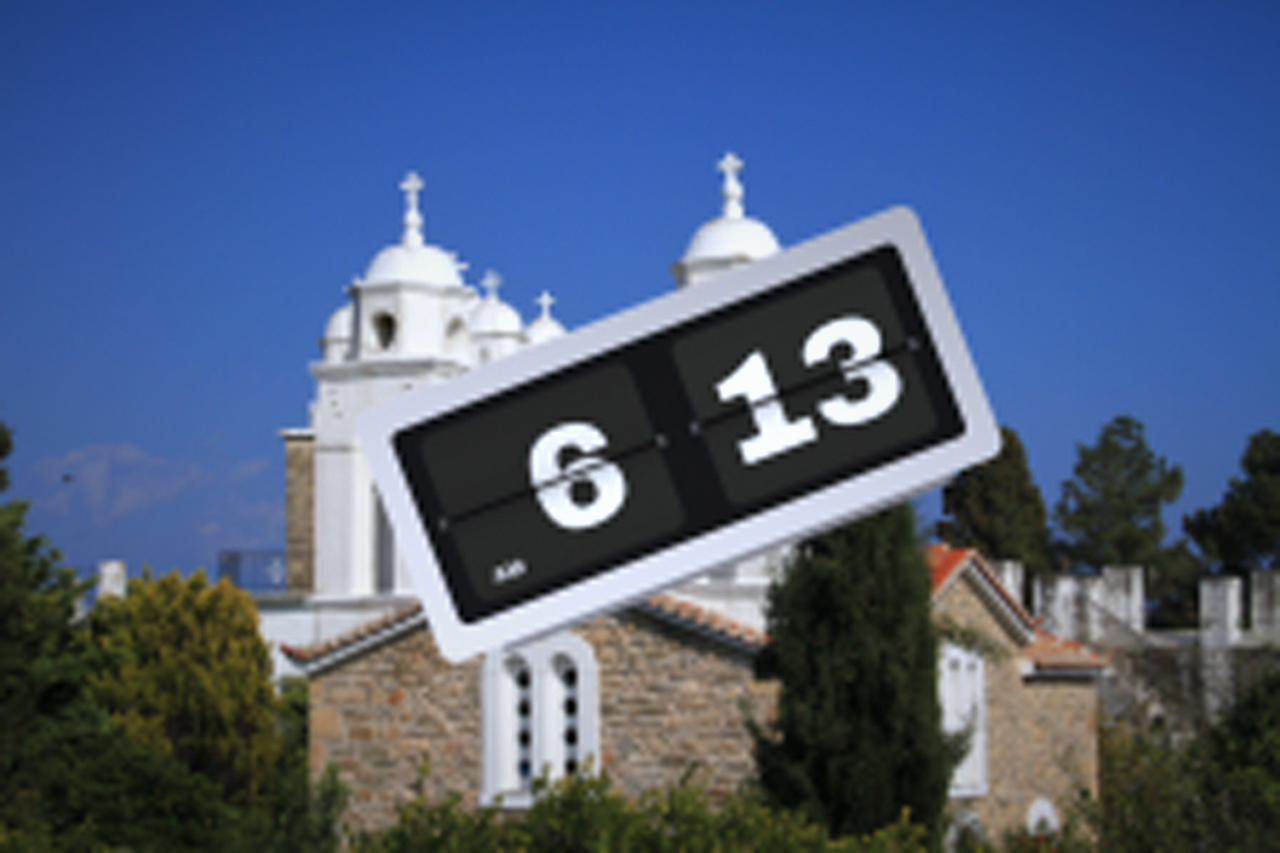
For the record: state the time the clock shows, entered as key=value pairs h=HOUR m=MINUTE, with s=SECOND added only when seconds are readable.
h=6 m=13
